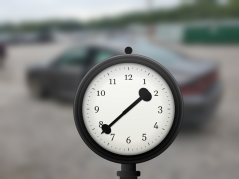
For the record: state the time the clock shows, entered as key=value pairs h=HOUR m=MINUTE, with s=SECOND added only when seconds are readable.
h=1 m=38
